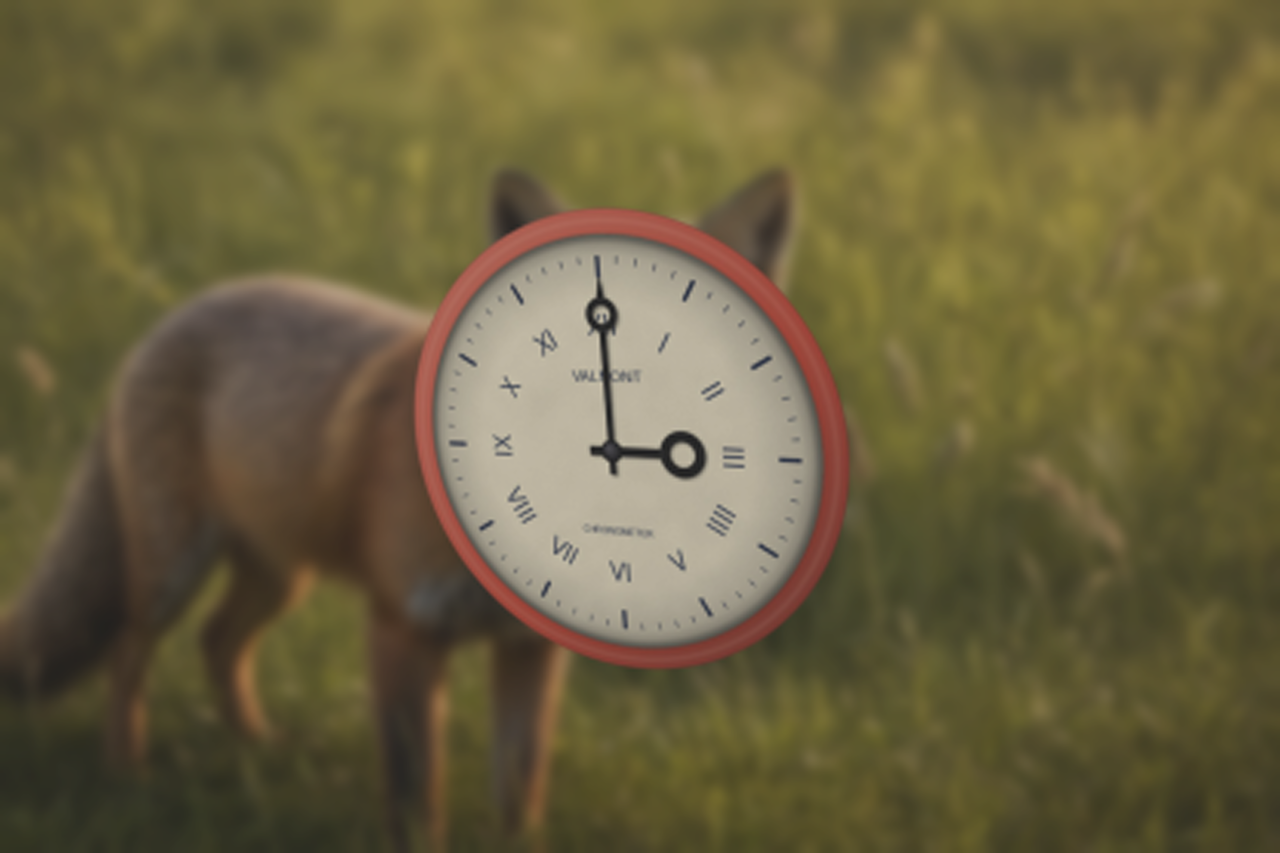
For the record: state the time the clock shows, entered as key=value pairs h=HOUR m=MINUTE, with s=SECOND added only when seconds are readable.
h=3 m=0
